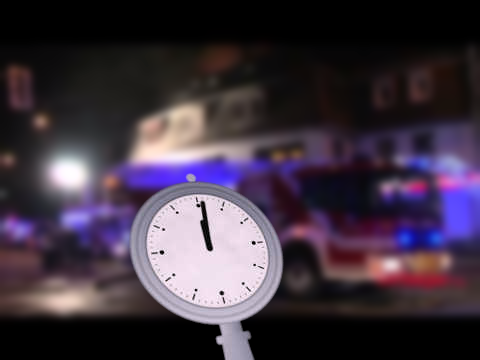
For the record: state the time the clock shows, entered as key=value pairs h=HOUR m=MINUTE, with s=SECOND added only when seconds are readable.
h=12 m=1
